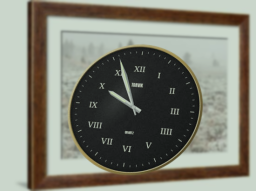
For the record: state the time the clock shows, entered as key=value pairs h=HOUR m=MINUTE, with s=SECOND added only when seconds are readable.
h=9 m=56
